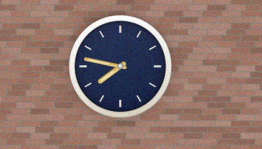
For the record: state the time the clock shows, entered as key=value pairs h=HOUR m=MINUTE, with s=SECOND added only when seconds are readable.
h=7 m=47
